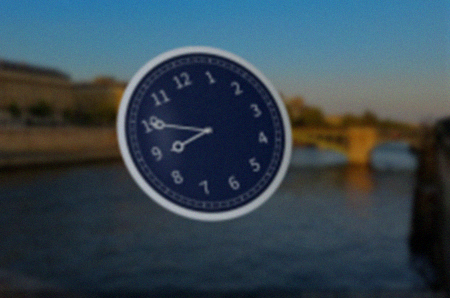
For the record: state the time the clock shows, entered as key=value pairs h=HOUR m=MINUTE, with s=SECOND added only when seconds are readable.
h=8 m=50
